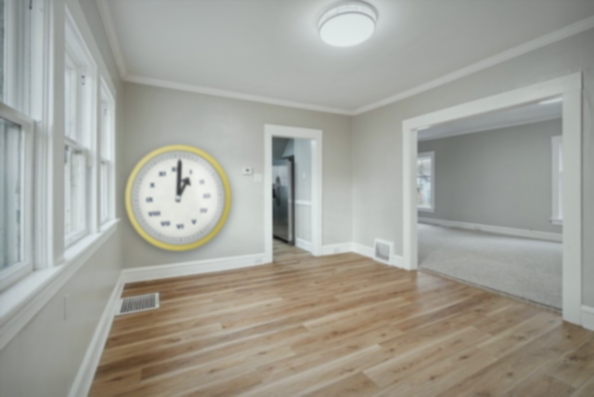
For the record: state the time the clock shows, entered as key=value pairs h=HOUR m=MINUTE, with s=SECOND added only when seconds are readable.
h=1 m=1
